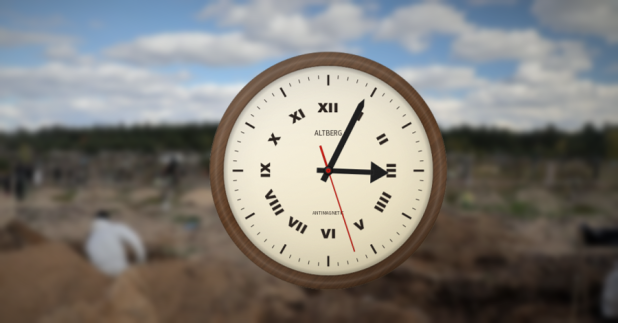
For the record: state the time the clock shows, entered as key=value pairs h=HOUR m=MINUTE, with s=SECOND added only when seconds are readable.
h=3 m=4 s=27
